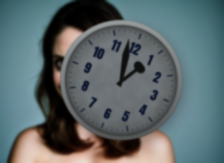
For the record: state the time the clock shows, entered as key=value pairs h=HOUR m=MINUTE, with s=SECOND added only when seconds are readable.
h=12 m=58
